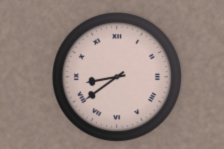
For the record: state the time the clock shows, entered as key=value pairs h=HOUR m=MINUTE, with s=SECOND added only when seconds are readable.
h=8 m=39
